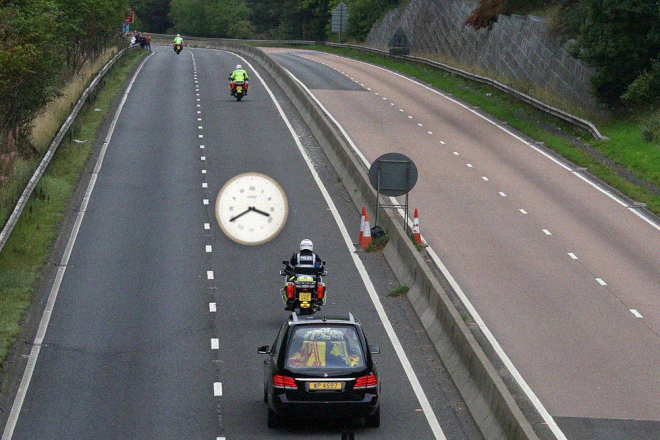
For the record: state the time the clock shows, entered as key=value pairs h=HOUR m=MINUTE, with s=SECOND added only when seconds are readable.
h=3 m=40
